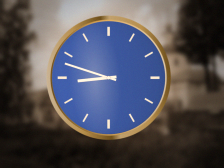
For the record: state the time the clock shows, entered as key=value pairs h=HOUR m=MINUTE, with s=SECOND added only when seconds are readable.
h=8 m=48
